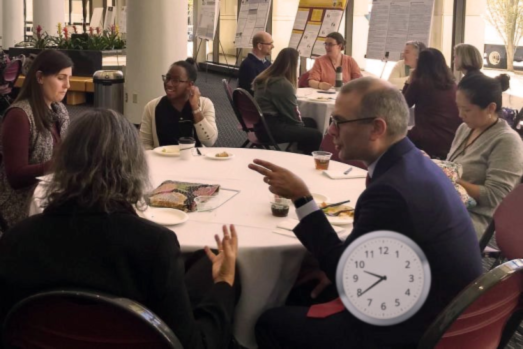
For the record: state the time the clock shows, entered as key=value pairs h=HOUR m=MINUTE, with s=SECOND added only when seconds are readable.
h=9 m=39
